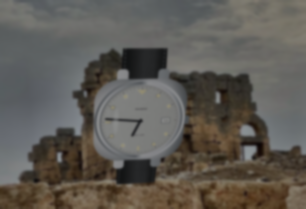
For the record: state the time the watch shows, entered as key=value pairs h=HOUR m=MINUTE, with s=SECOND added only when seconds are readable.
h=6 m=46
